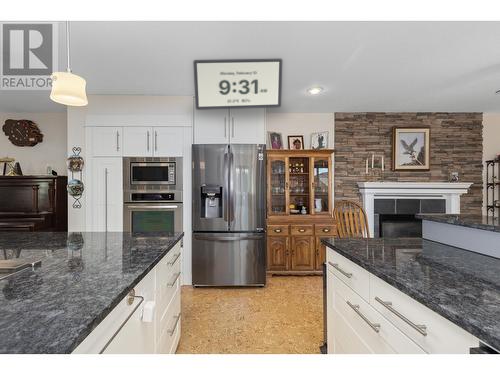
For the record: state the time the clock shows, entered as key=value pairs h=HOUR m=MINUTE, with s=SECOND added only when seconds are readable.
h=9 m=31
